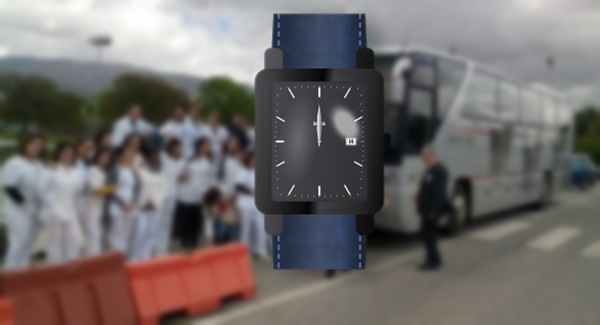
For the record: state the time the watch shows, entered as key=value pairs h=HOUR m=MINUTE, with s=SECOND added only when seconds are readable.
h=12 m=0
